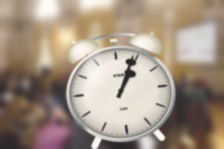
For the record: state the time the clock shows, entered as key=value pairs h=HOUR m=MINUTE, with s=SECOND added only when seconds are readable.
h=1 m=4
